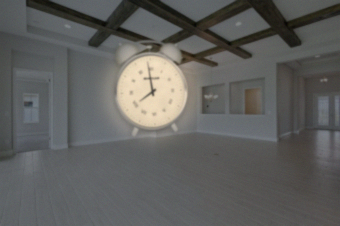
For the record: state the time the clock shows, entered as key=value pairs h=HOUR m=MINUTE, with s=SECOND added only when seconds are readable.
h=7 m=59
